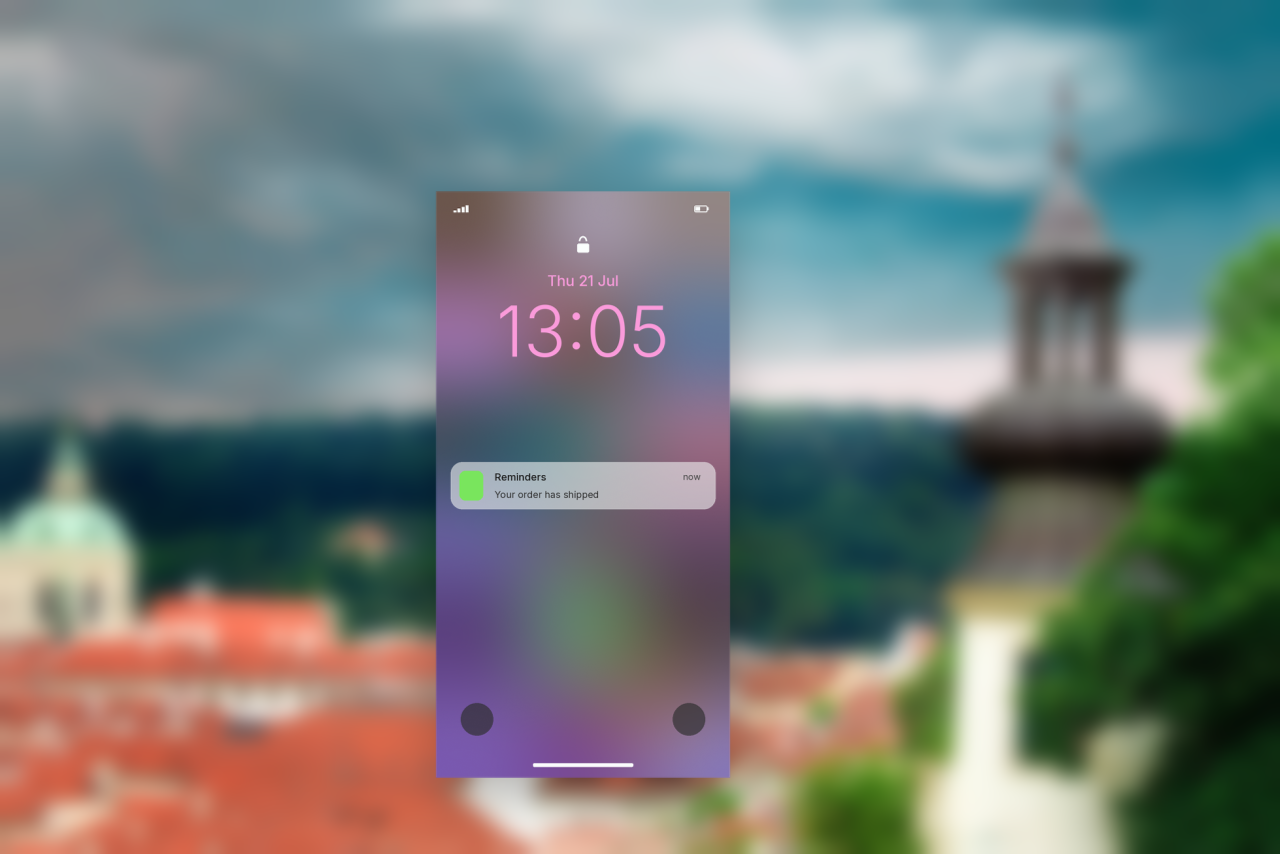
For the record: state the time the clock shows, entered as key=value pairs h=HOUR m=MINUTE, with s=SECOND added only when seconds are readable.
h=13 m=5
